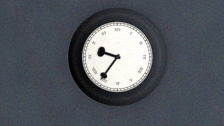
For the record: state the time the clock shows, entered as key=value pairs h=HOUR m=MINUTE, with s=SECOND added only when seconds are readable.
h=9 m=36
